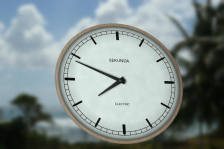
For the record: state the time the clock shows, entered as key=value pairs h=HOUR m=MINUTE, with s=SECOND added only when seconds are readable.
h=7 m=49
